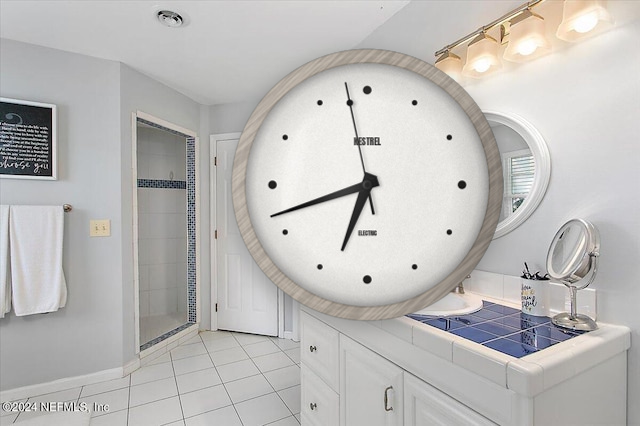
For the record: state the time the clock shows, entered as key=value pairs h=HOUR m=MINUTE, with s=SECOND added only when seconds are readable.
h=6 m=41 s=58
